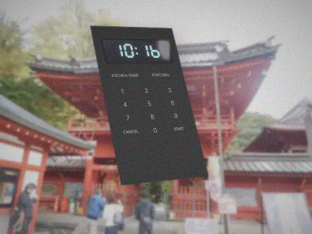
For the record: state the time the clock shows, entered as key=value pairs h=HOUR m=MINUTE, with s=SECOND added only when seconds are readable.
h=10 m=16
